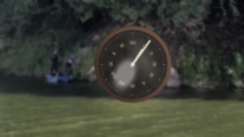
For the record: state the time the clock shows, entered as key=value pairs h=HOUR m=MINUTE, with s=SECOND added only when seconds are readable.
h=1 m=6
